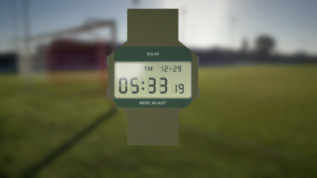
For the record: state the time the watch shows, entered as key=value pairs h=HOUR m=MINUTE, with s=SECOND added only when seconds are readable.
h=5 m=33 s=19
